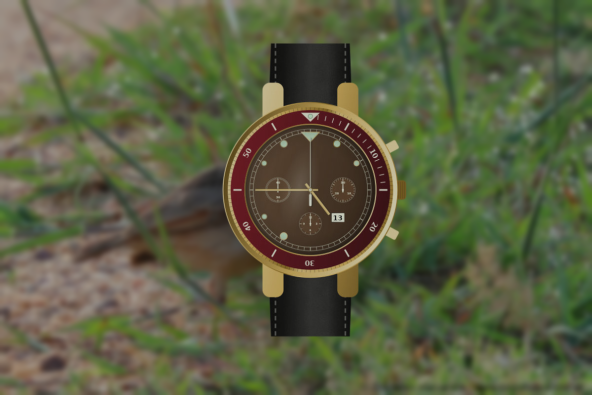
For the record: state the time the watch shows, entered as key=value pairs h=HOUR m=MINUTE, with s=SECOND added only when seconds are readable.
h=4 m=45
